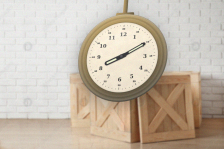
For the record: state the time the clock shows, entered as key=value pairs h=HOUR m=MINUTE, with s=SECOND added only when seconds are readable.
h=8 m=10
